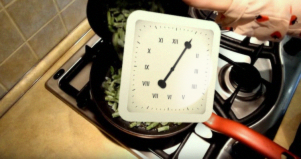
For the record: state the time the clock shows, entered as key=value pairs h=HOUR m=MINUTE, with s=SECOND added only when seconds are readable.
h=7 m=5
